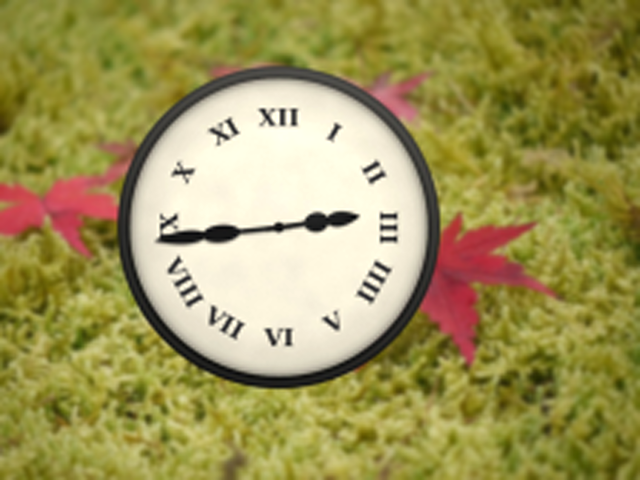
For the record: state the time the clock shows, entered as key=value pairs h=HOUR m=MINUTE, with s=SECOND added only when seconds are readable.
h=2 m=44
